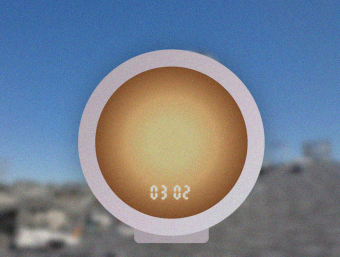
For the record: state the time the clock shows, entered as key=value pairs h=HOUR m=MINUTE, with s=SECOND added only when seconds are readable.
h=3 m=2
